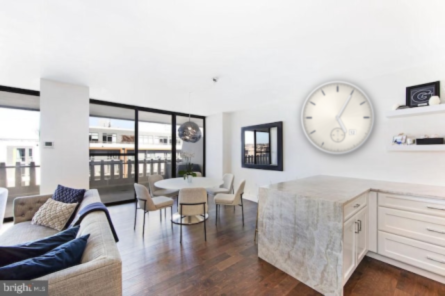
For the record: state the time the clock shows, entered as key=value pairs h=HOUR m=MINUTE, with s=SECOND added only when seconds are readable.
h=5 m=5
